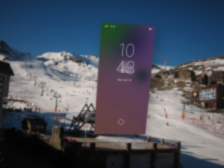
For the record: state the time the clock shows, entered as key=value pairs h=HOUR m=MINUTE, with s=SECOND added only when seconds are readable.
h=10 m=43
